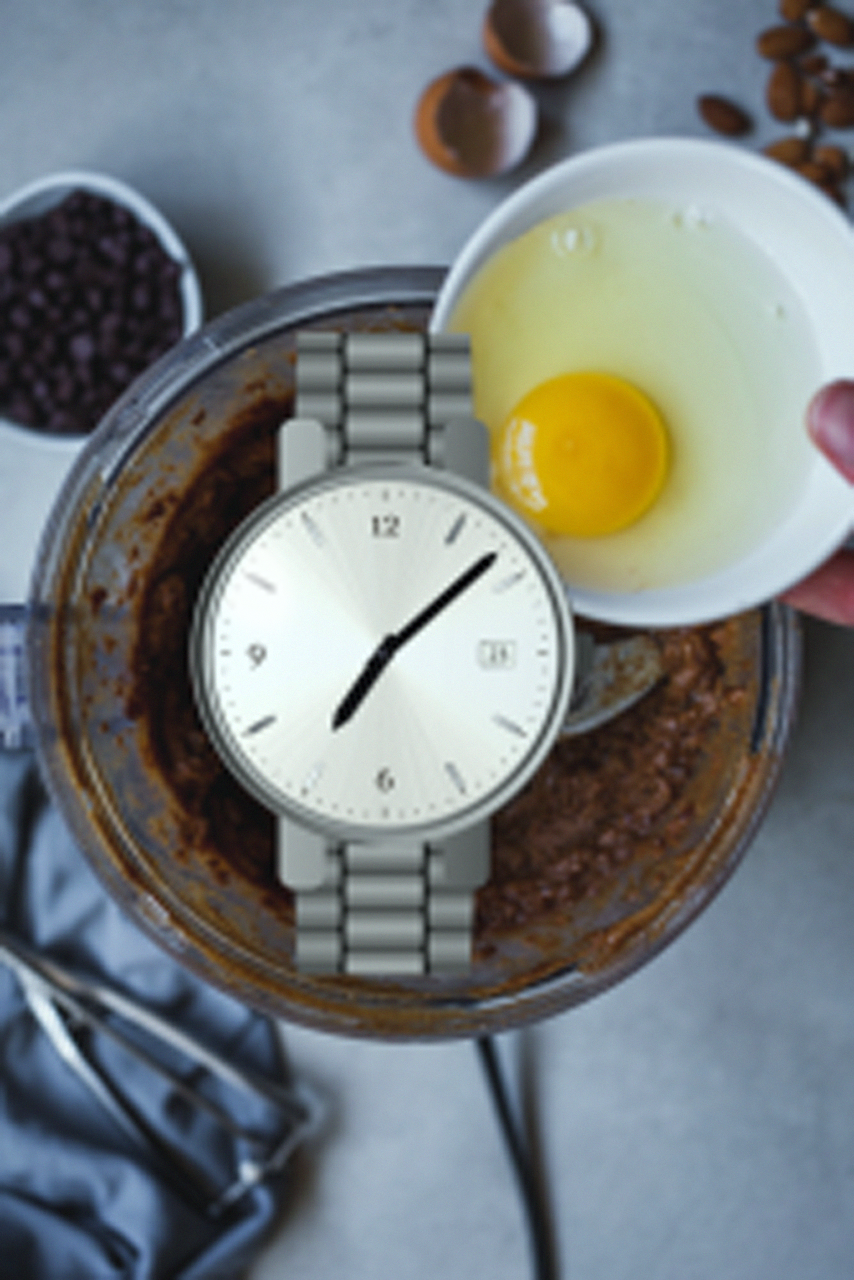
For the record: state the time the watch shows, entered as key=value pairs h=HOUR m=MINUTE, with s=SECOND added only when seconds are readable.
h=7 m=8
